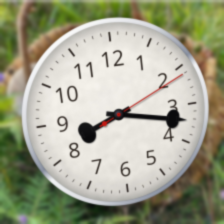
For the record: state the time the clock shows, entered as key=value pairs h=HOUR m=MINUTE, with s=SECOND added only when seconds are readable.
h=8 m=17 s=11
